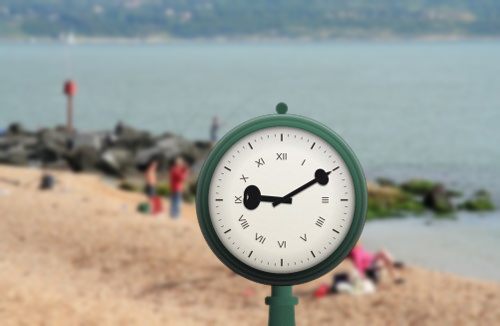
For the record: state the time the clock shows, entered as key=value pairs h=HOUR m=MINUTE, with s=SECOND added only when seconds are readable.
h=9 m=10
